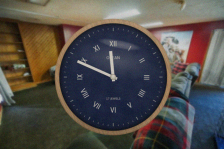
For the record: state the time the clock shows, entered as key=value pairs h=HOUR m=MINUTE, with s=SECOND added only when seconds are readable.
h=11 m=49
